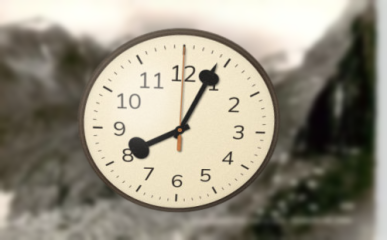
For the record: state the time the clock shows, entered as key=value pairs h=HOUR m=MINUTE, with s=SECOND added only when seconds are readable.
h=8 m=4 s=0
